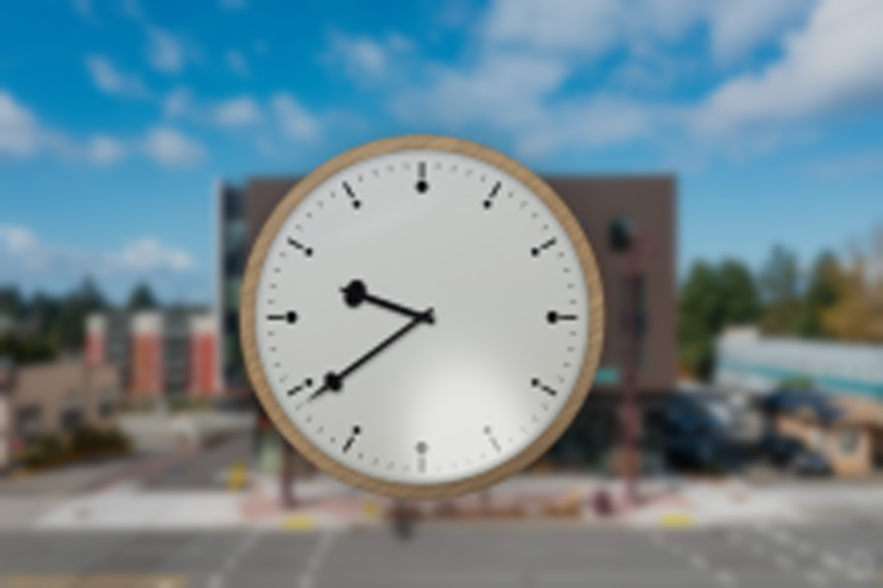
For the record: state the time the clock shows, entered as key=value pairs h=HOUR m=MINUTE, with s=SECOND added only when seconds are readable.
h=9 m=39
